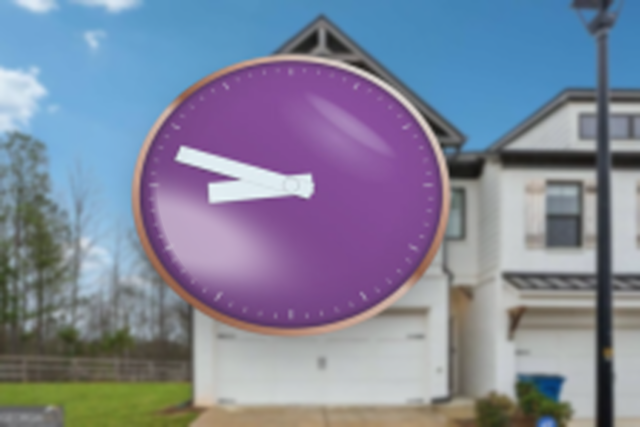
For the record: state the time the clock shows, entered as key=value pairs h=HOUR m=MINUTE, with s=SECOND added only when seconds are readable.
h=8 m=48
